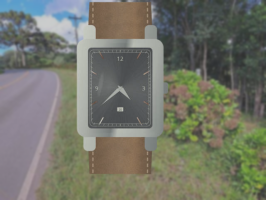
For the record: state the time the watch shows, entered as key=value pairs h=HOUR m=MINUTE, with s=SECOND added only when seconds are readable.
h=4 m=38
